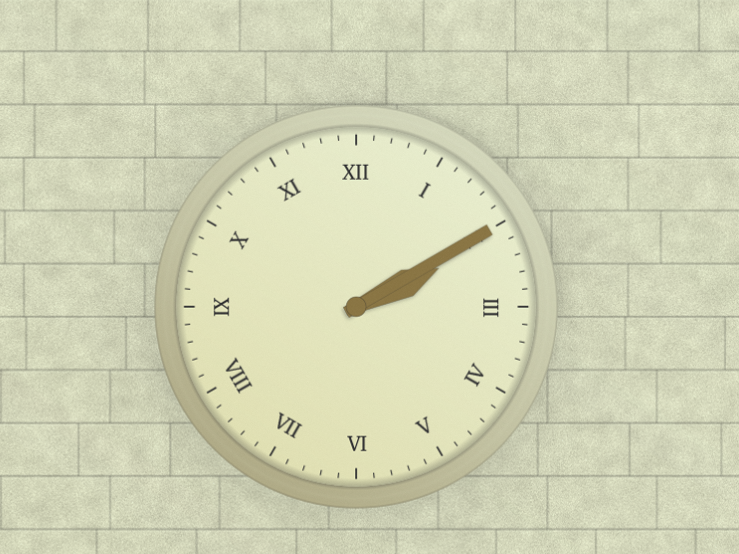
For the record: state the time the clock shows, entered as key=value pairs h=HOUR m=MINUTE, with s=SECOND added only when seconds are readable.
h=2 m=10
